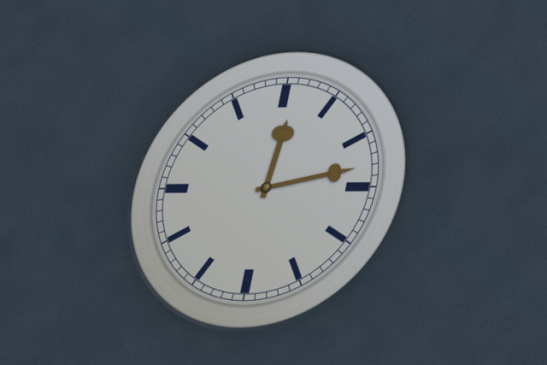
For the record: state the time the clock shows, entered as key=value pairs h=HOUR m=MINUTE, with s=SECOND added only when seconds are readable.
h=12 m=13
